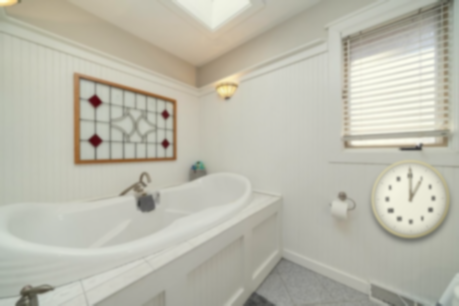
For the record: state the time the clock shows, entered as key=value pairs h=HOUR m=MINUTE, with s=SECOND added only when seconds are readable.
h=1 m=0
